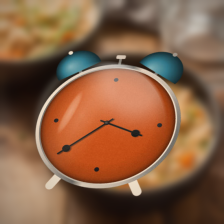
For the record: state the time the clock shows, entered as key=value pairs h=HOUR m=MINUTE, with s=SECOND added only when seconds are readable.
h=3 m=38
